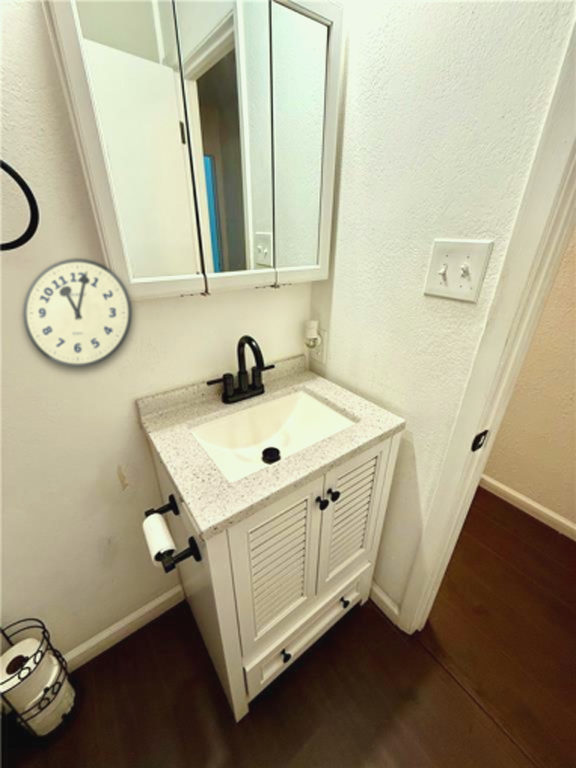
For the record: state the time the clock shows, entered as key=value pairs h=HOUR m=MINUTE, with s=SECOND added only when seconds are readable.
h=11 m=2
